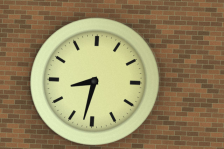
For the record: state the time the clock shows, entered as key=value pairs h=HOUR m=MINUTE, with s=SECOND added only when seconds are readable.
h=8 m=32
